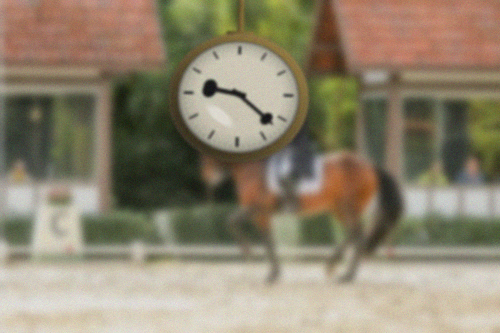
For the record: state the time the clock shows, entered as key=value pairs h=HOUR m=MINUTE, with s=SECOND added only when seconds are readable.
h=9 m=22
